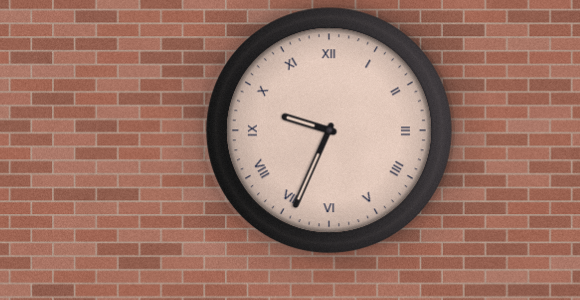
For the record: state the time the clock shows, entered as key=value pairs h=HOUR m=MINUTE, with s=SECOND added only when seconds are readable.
h=9 m=34
